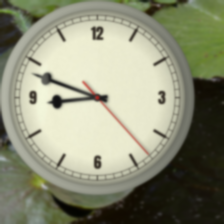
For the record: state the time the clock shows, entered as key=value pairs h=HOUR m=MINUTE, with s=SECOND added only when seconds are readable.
h=8 m=48 s=23
